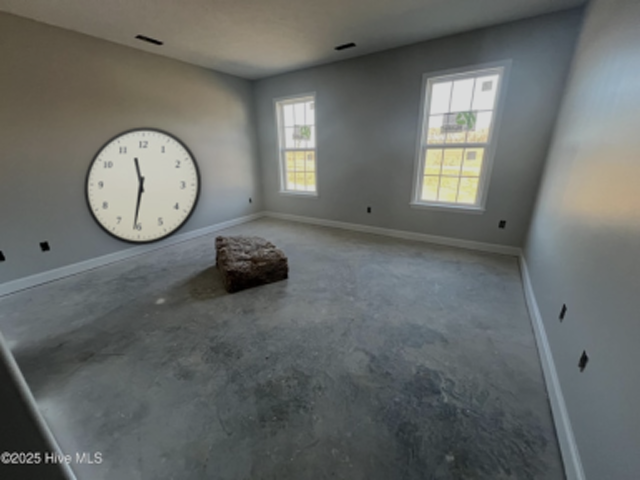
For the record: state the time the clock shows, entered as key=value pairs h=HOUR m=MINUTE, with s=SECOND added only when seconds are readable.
h=11 m=31
